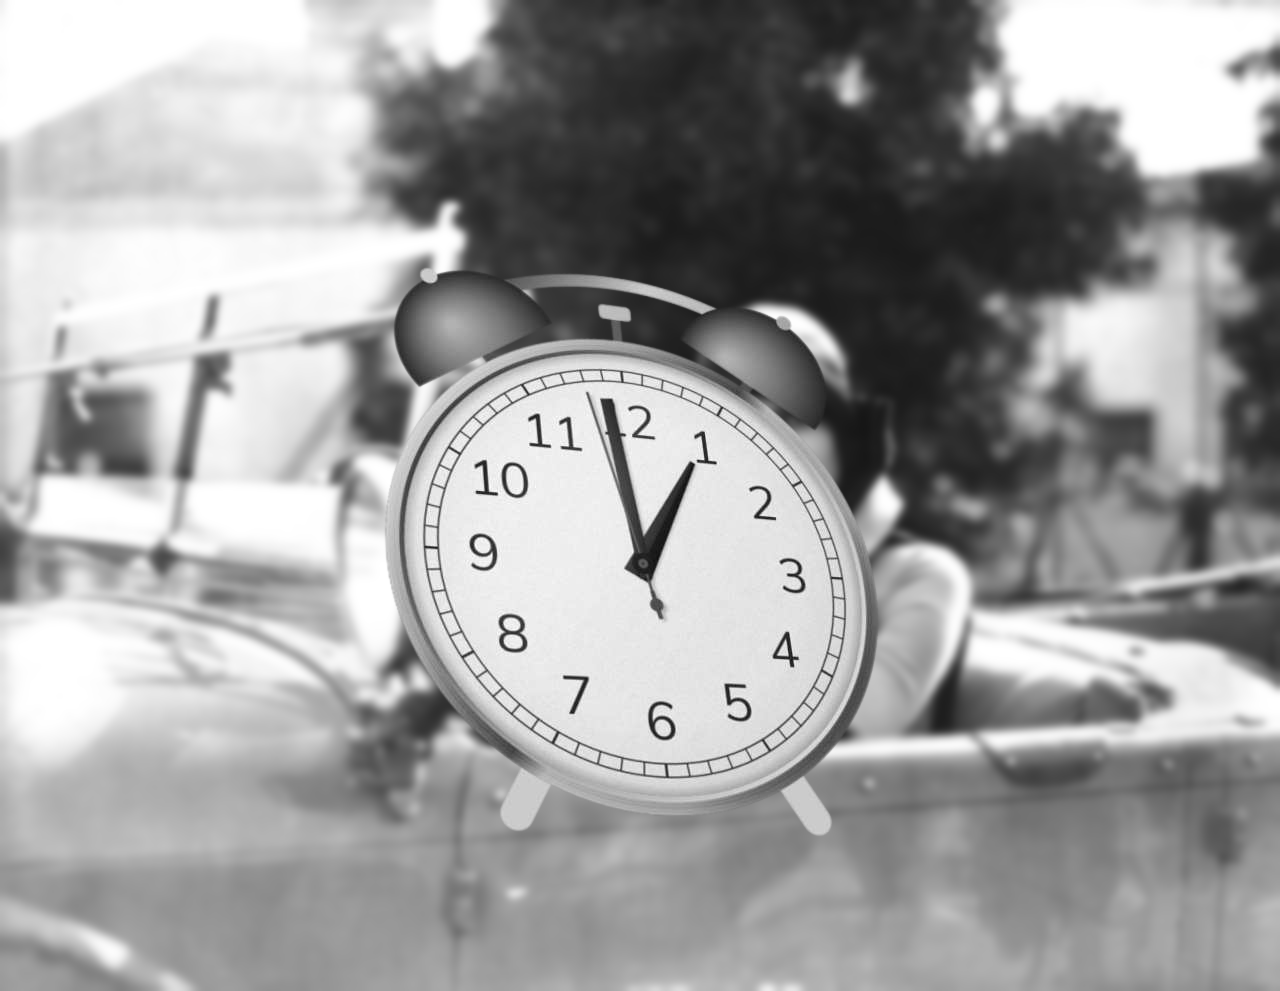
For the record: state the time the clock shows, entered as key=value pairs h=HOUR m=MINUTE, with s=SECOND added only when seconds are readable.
h=12 m=58 s=58
